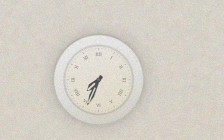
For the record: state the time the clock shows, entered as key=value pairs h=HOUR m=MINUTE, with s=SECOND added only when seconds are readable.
h=7 m=34
